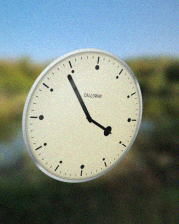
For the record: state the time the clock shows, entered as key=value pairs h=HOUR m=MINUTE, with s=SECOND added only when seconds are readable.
h=3 m=54
